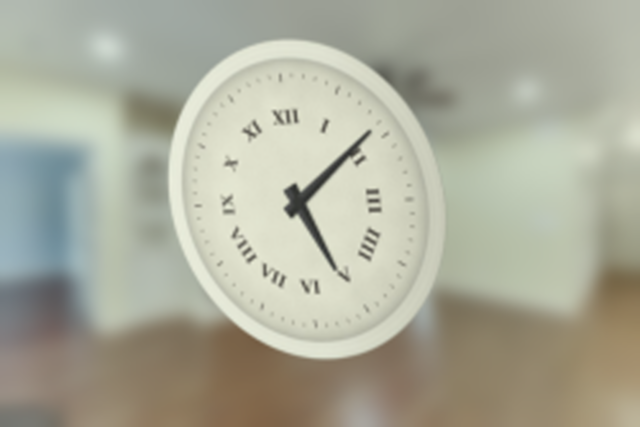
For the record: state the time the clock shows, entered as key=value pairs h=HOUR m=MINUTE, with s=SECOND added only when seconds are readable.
h=5 m=9
